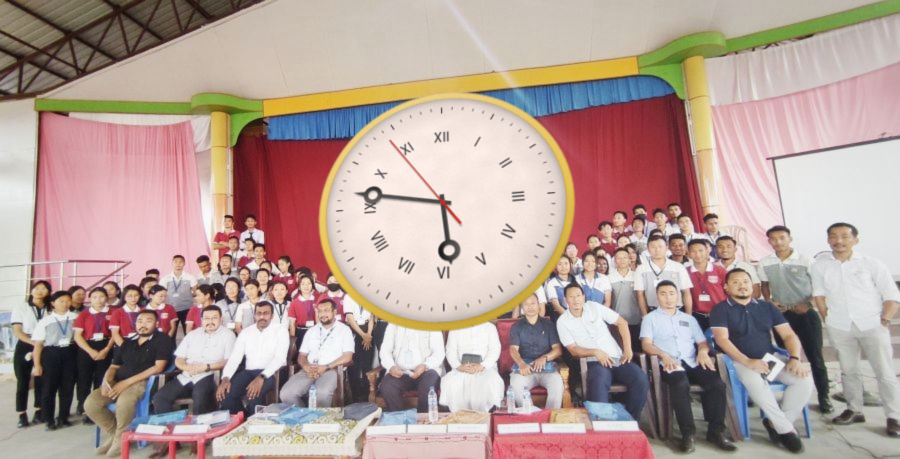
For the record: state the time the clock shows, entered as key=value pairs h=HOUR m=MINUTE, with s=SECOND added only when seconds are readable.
h=5 m=46 s=54
